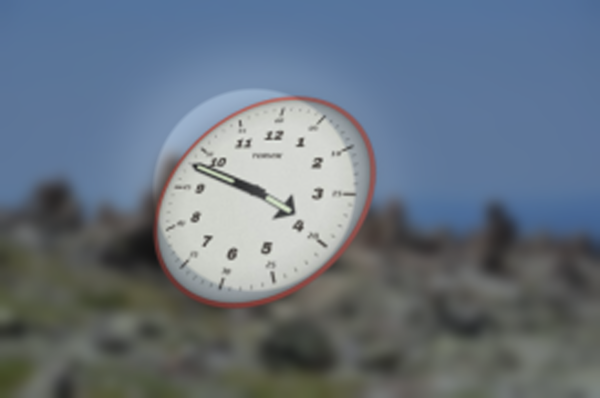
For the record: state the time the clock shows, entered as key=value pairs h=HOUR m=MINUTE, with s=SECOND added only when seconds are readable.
h=3 m=48
